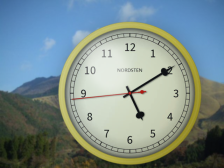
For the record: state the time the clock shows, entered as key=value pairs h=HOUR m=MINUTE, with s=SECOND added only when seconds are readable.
h=5 m=9 s=44
